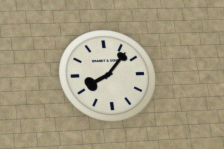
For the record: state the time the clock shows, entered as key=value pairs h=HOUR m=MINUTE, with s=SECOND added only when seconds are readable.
h=8 m=7
